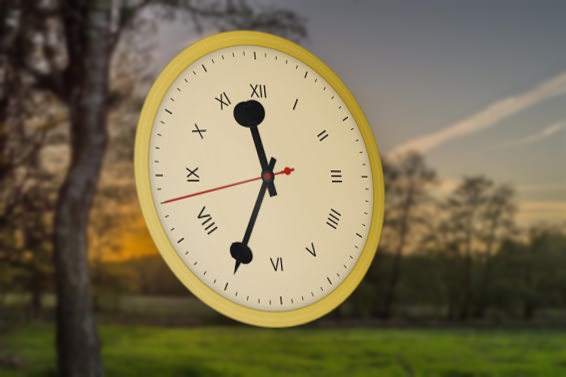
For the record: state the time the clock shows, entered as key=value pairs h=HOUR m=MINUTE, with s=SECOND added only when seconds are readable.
h=11 m=34 s=43
